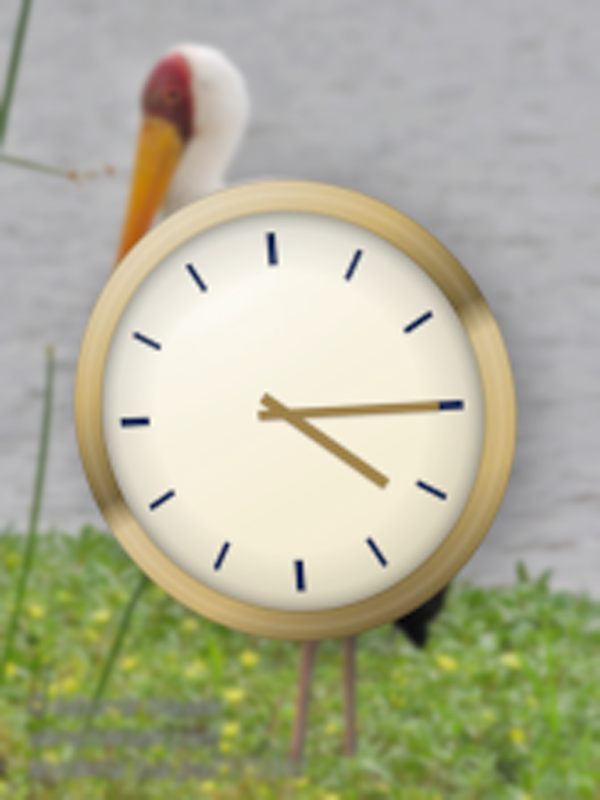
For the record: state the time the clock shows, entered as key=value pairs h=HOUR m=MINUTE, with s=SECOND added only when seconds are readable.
h=4 m=15
